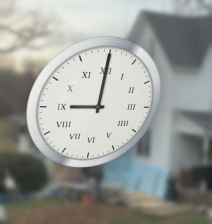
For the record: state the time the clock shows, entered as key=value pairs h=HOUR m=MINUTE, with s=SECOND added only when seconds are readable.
h=9 m=0
